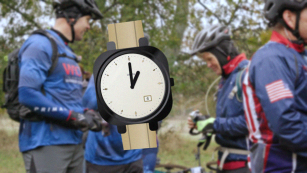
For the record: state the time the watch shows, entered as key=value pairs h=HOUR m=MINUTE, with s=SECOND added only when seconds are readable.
h=1 m=0
